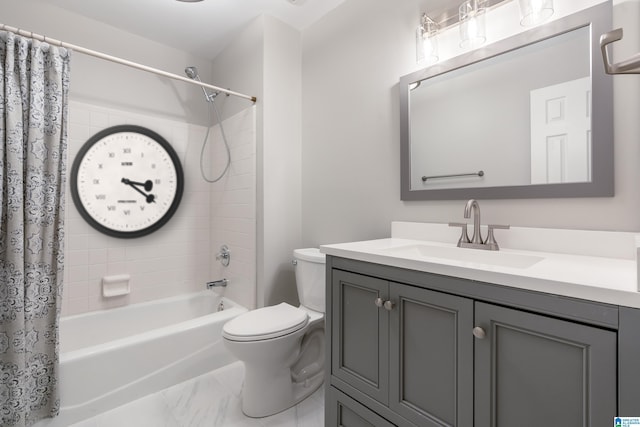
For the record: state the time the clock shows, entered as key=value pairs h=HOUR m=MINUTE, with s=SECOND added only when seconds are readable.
h=3 m=21
